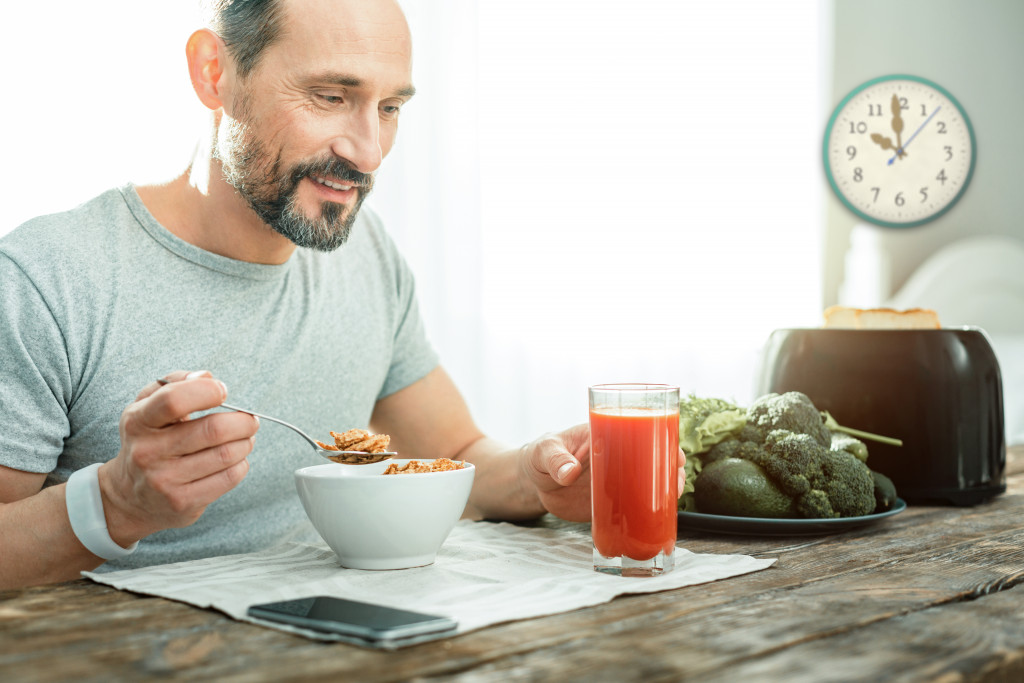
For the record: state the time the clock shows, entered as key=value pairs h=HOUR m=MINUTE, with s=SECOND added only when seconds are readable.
h=9 m=59 s=7
